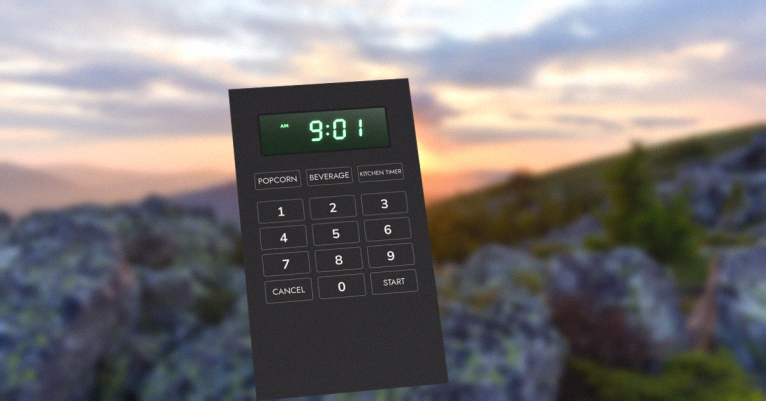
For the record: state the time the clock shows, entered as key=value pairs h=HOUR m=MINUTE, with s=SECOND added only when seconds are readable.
h=9 m=1
